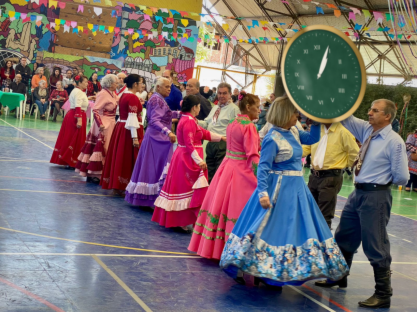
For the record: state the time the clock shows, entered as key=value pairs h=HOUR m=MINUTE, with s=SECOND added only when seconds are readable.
h=1 m=4
